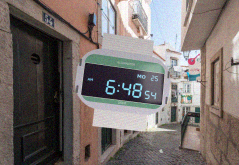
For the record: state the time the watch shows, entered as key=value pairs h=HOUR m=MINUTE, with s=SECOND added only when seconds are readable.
h=6 m=48 s=54
